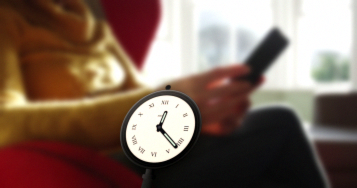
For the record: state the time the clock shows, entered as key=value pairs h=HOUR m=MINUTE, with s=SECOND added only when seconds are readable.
h=12 m=22
